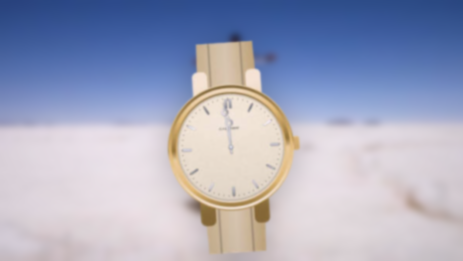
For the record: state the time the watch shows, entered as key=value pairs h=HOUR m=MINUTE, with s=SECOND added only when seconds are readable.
h=11 m=59
